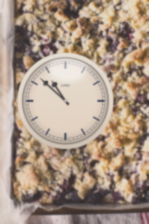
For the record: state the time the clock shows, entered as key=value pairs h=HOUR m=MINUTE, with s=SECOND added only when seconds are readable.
h=10 m=52
